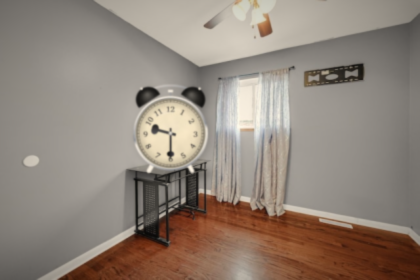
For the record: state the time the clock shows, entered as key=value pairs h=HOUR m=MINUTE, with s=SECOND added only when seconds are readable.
h=9 m=30
